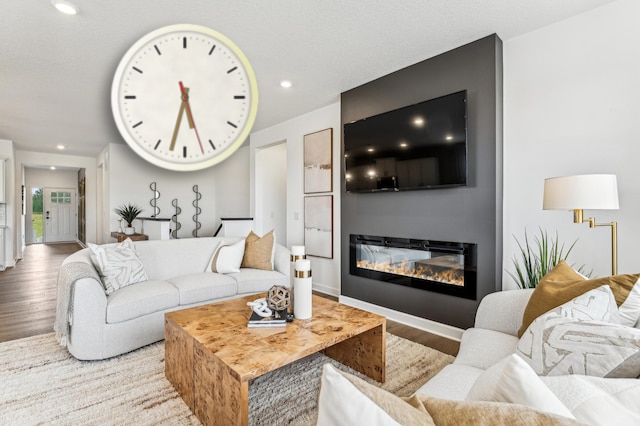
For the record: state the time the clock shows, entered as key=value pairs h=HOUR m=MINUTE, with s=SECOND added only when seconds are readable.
h=5 m=32 s=27
